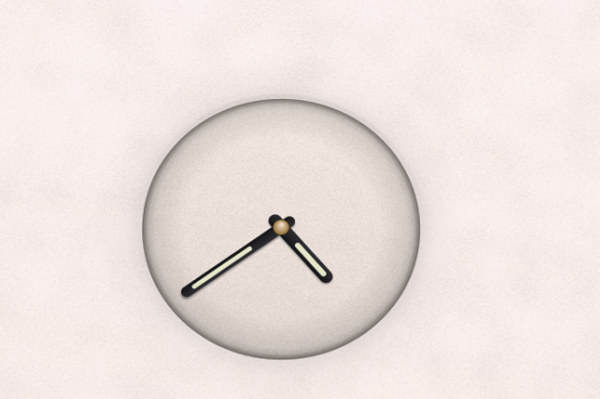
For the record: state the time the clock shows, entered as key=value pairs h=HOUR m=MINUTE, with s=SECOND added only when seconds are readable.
h=4 m=39
